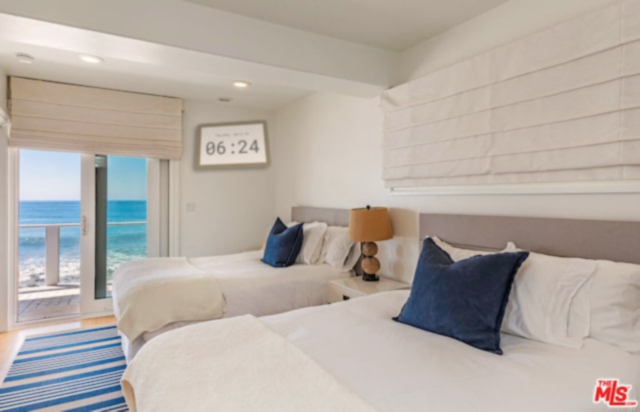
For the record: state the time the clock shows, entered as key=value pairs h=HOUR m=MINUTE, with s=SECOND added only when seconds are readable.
h=6 m=24
